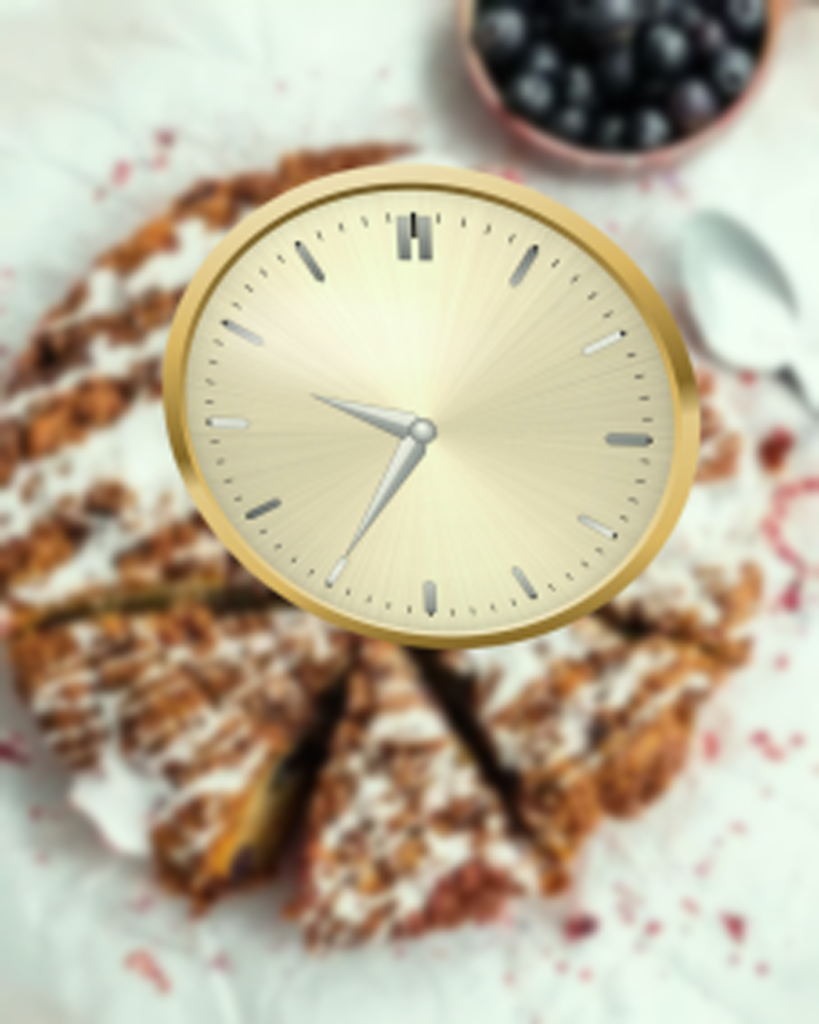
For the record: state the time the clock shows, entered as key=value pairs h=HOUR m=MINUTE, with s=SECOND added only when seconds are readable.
h=9 m=35
